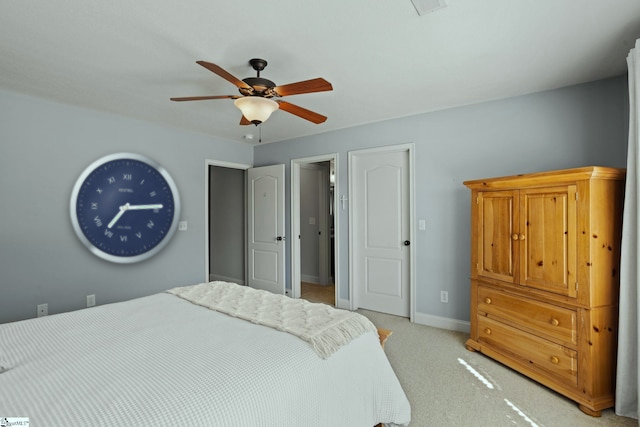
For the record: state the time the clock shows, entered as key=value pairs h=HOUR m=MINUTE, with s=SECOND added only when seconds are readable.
h=7 m=14
